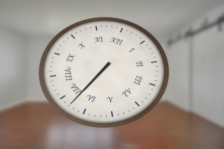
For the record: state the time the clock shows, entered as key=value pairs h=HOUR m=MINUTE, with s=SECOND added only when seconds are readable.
h=6 m=33
